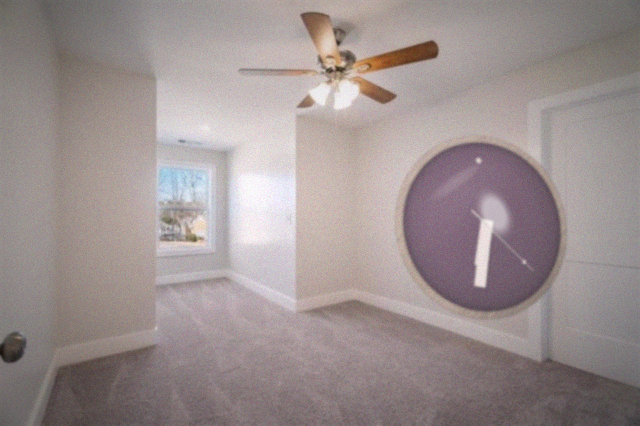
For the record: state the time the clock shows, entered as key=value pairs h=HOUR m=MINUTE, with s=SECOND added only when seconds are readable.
h=6 m=32 s=23
